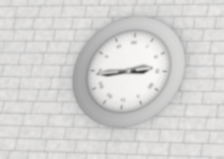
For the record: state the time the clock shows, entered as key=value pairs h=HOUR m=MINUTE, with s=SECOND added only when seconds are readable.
h=2 m=44
